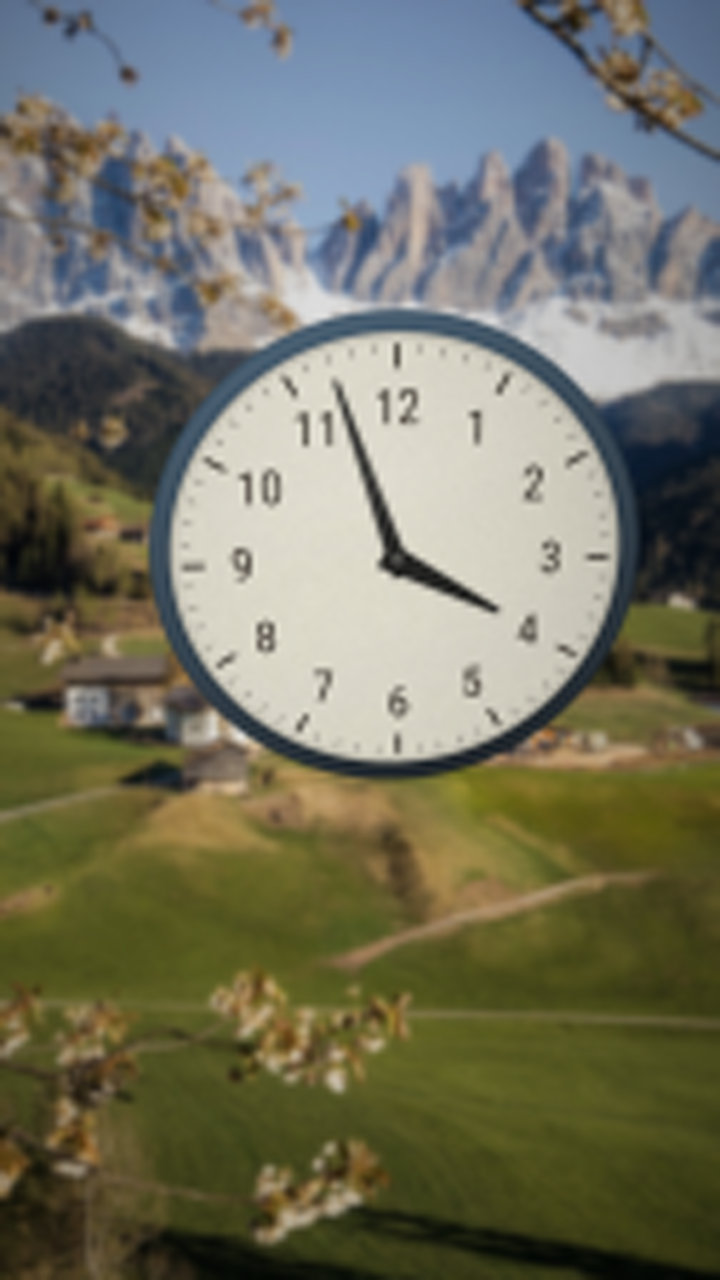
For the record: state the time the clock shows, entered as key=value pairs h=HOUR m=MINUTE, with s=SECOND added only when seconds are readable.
h=3 m=57
